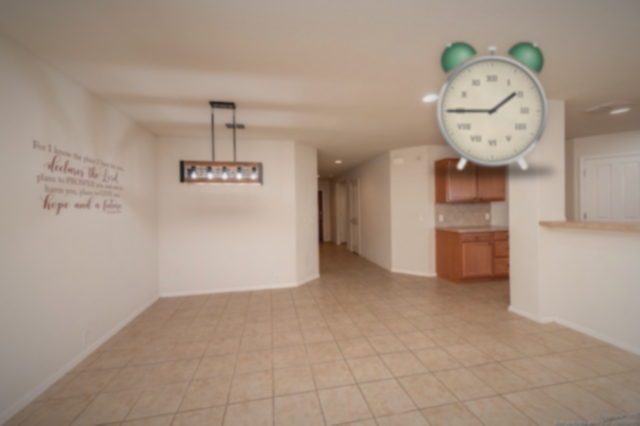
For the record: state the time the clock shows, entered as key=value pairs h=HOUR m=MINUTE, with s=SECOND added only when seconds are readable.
h=1 m=45
